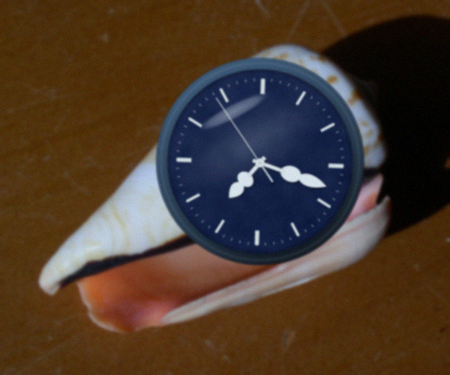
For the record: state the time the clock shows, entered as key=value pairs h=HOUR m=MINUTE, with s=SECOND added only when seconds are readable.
h=7 m=17 s=54
